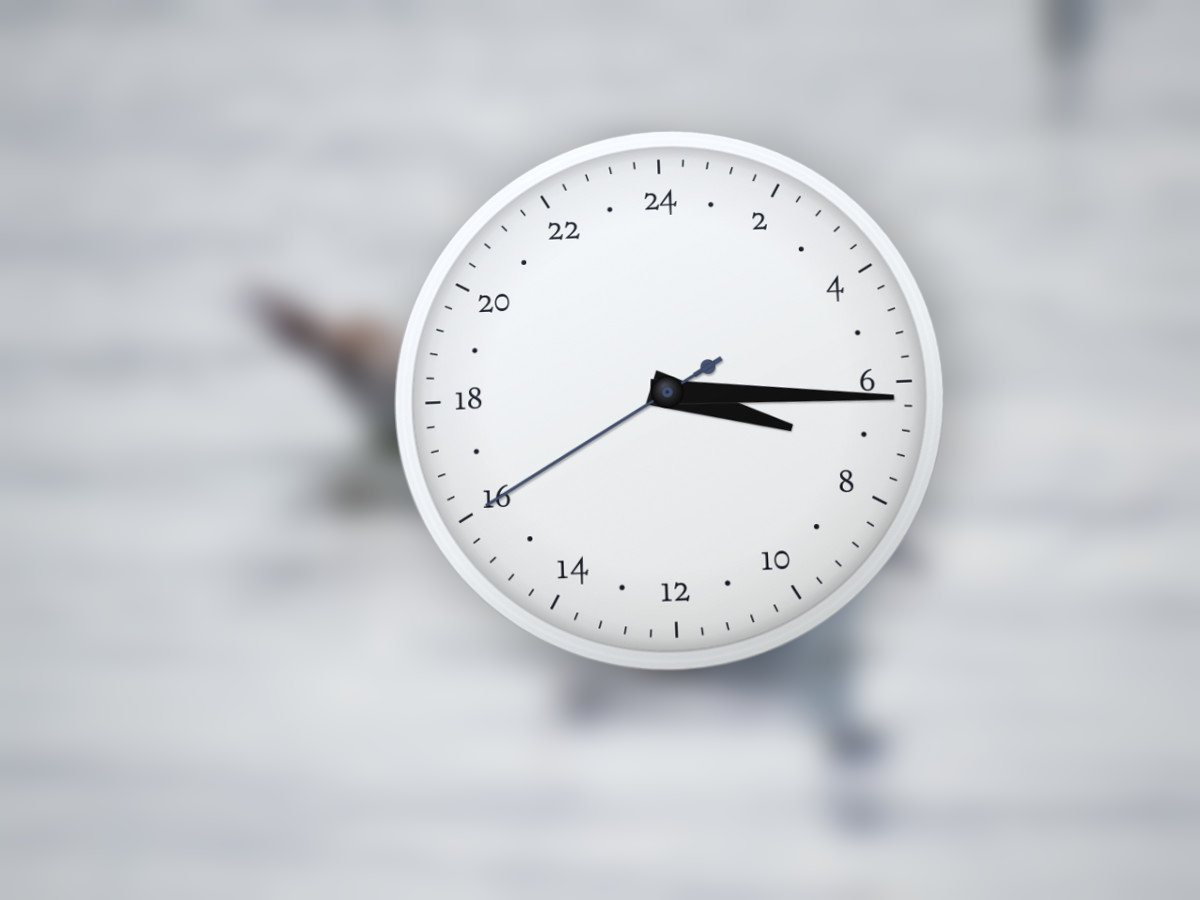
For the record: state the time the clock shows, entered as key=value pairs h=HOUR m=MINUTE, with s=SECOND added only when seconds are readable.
h=7 m=15 s=40
